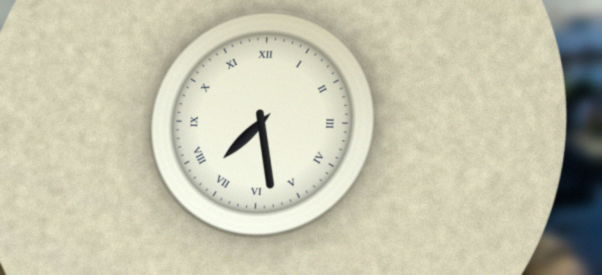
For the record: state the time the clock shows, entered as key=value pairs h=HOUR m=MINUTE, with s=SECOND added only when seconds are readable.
h=7 m=28
